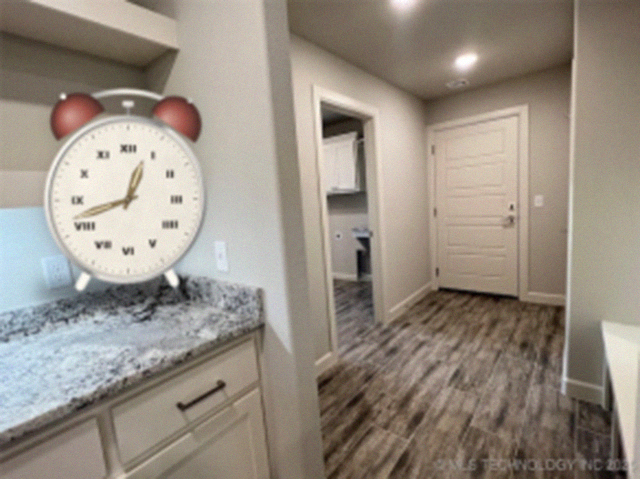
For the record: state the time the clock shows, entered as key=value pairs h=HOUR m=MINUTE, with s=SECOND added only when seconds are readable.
h=12 m=42
